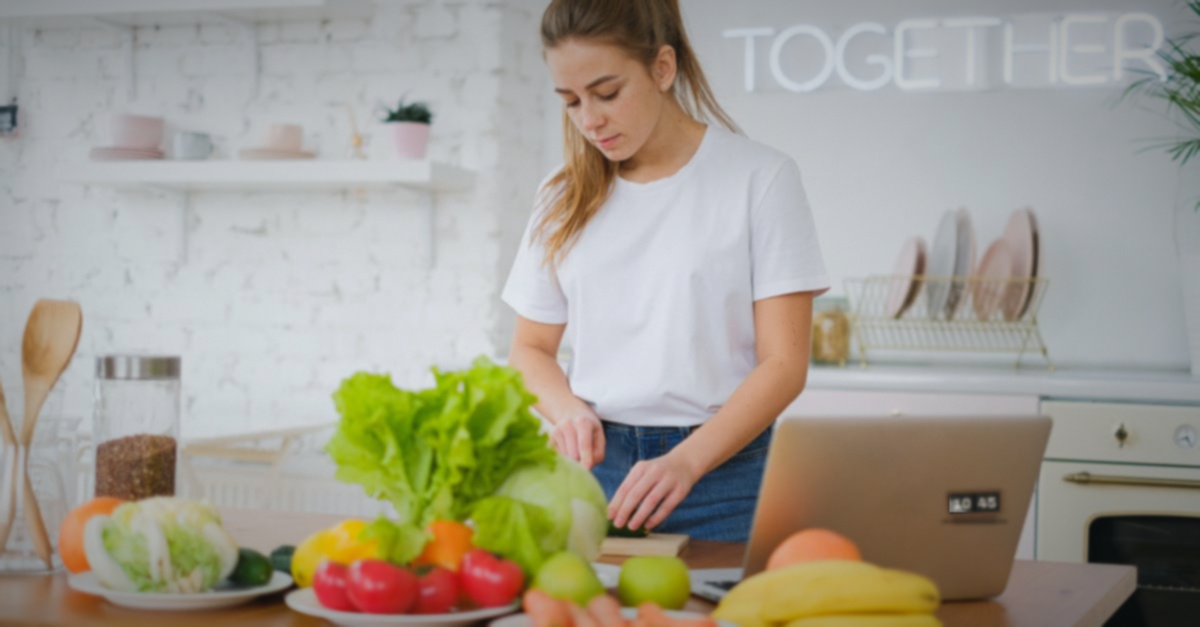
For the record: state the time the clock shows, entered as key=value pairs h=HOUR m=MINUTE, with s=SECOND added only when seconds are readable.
h=10 m=45
